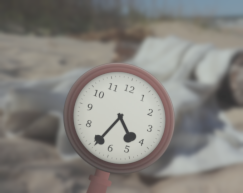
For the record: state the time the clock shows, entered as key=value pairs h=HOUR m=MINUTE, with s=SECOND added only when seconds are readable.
h=4 m=34
